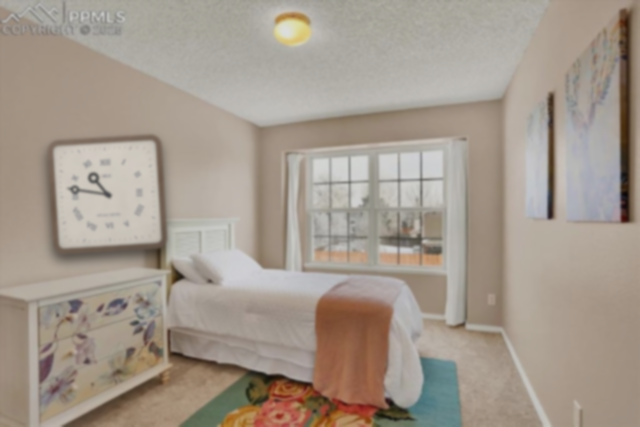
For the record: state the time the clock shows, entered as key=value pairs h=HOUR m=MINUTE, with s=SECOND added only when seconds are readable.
h=10 m=47
